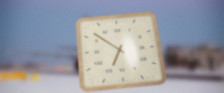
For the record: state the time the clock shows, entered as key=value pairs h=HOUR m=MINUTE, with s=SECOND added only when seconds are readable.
h=6 m=52
